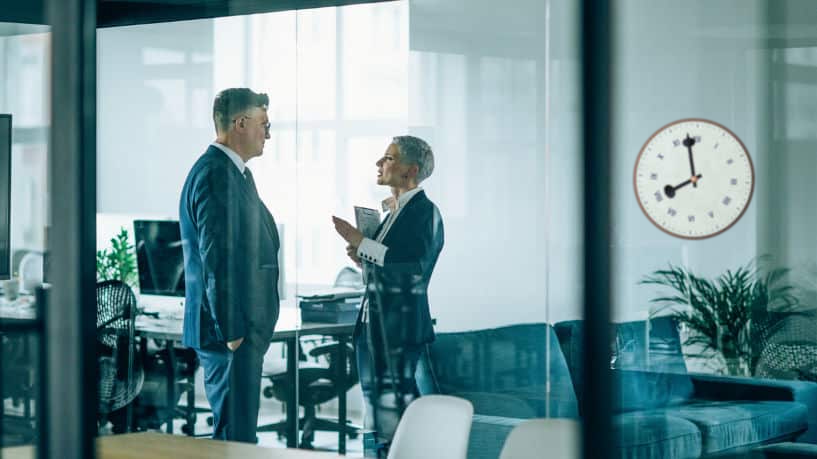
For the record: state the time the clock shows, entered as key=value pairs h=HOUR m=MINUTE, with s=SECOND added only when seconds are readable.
h=7 m=58
